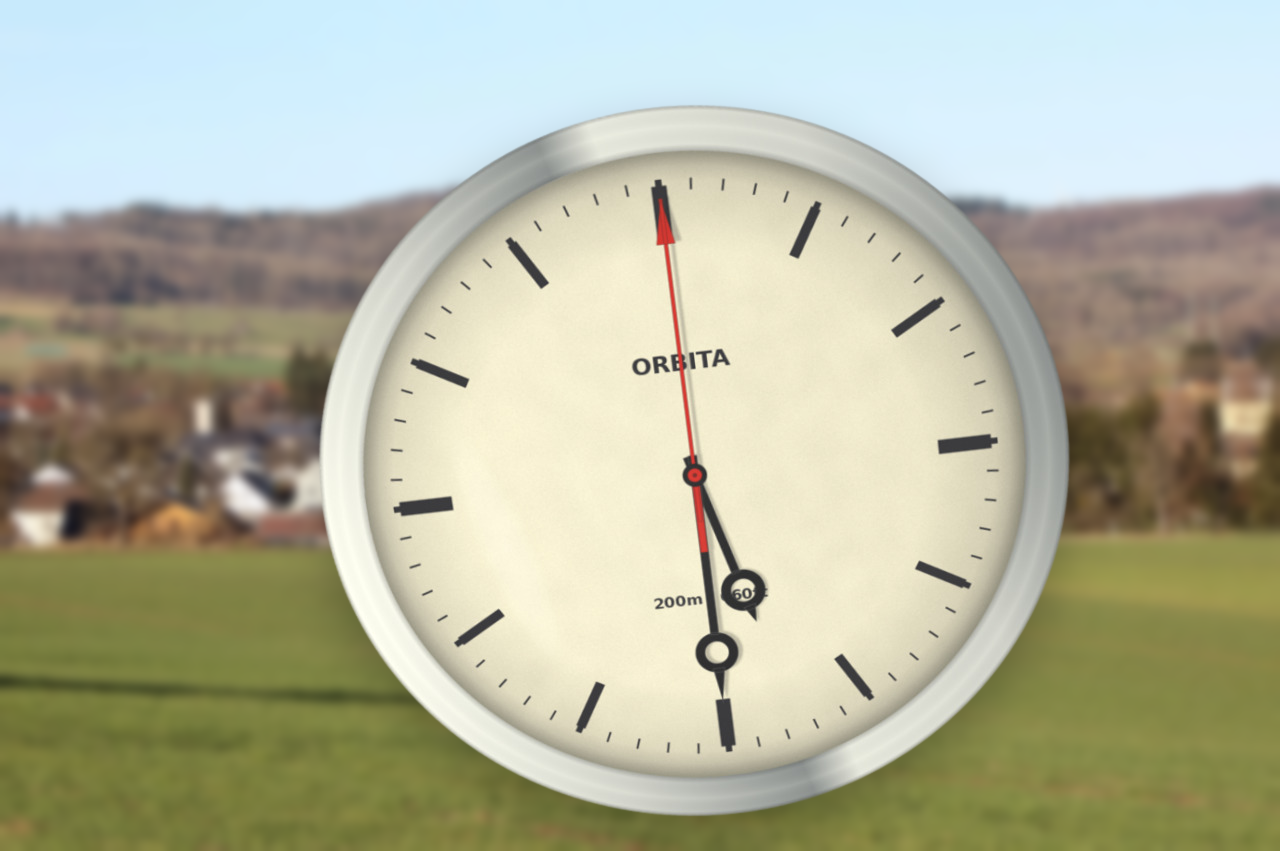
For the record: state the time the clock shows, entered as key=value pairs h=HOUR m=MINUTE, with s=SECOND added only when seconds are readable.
h=5 m=30 s=0
